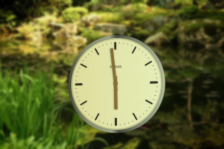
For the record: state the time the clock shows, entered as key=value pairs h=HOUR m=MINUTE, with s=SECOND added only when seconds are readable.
h=5 m=59
